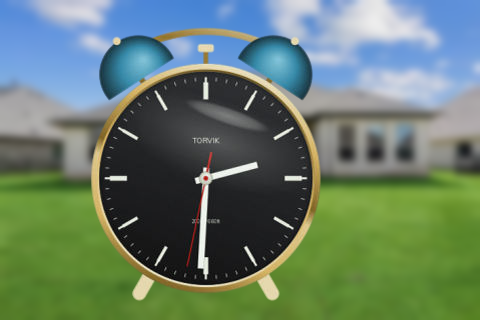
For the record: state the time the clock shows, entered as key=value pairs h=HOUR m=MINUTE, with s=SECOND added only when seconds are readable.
h=2 m=30 s=32
